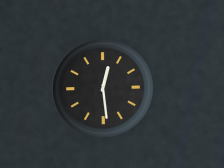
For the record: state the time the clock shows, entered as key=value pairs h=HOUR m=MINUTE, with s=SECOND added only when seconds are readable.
h=12 m=29
